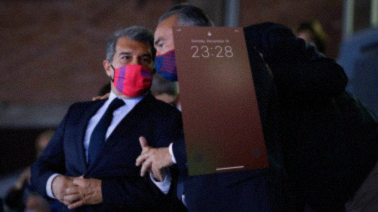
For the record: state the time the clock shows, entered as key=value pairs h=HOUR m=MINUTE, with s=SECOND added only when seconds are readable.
h=23 m=28
